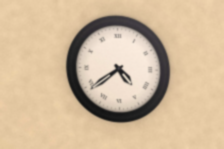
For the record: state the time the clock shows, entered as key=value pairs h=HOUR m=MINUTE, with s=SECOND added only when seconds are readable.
h=4 m=39
